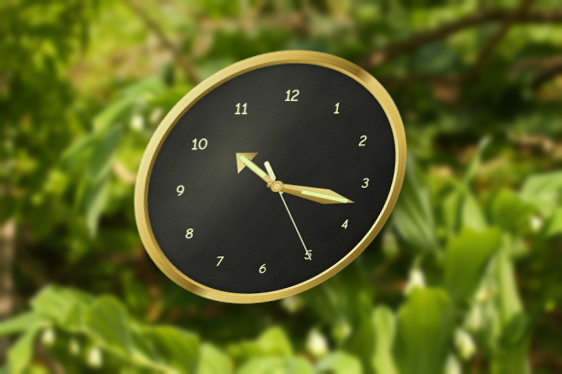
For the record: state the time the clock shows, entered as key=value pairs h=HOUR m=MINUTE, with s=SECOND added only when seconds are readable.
h=10 m=17 s=25
